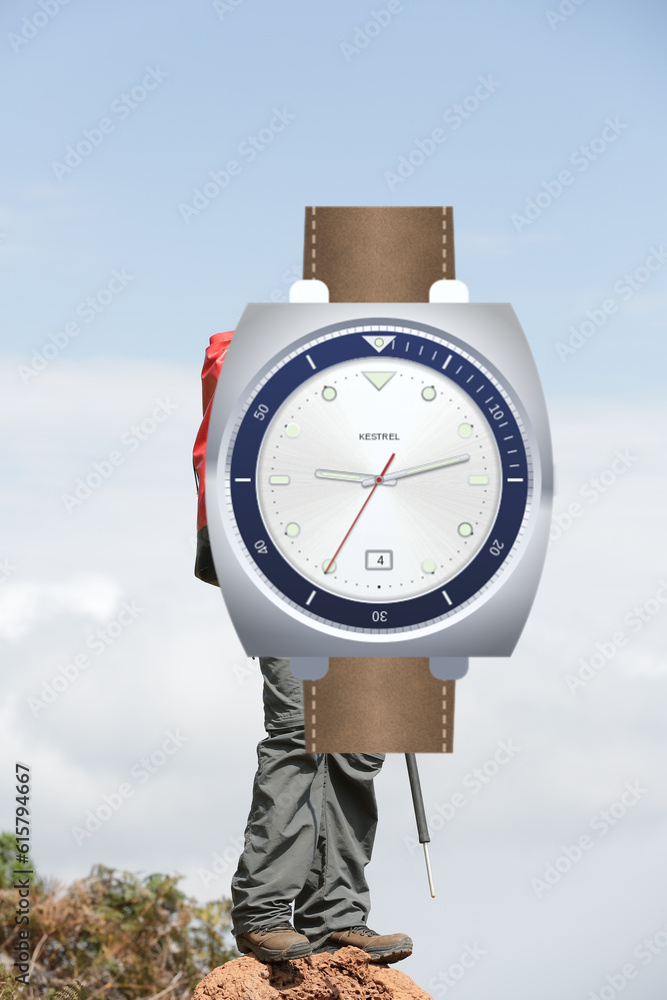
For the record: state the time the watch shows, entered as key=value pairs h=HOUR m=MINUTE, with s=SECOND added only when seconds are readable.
h=9 m=12 s=35
